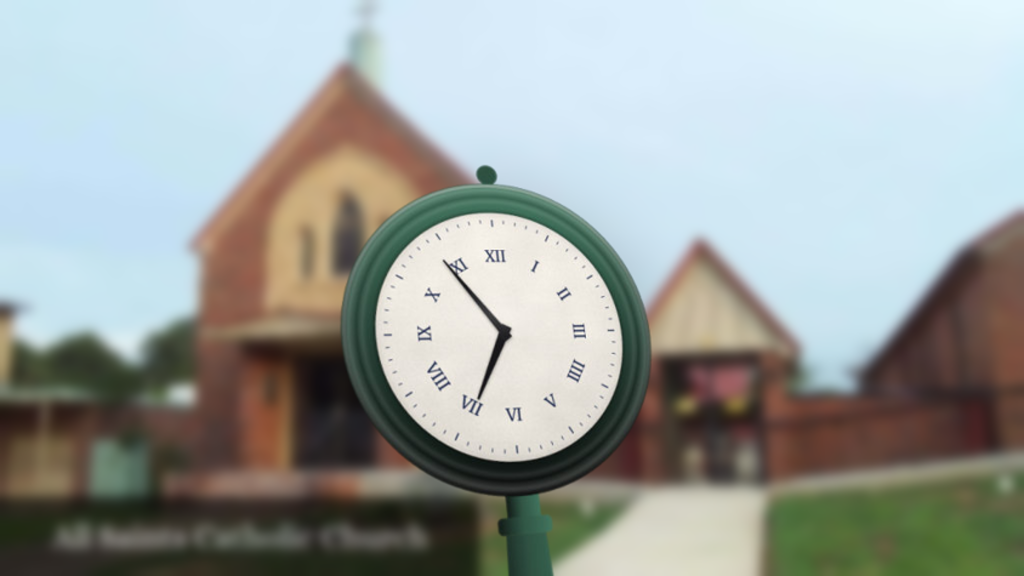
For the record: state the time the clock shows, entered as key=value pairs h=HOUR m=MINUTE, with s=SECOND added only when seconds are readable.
h=6 m=54
